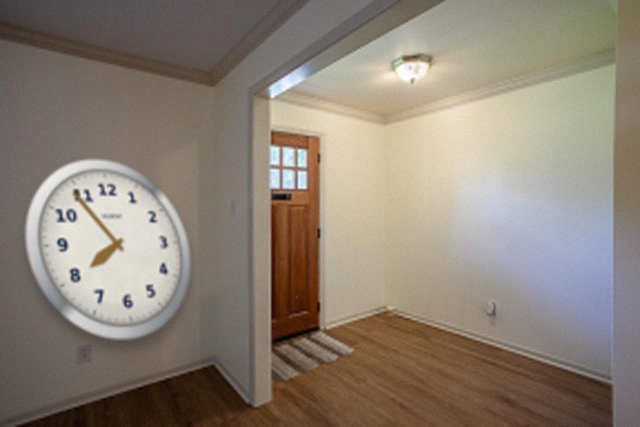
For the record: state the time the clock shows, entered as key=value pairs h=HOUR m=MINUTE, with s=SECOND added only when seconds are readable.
h=7 m=54
